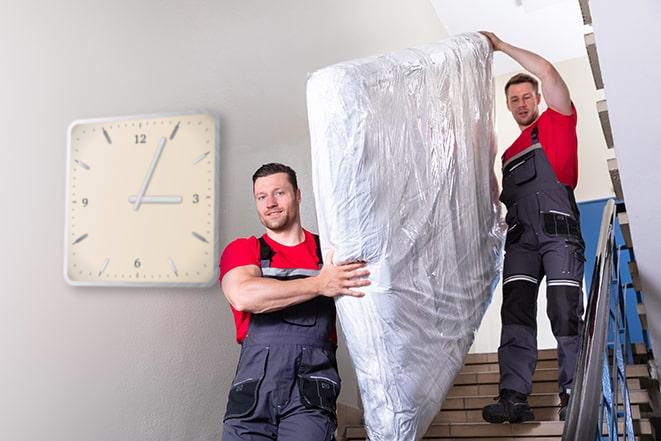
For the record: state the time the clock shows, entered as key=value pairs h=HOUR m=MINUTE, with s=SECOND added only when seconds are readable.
h=3 m=4
